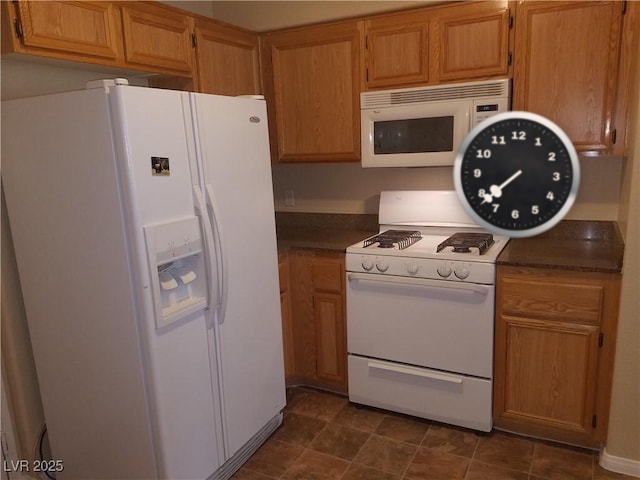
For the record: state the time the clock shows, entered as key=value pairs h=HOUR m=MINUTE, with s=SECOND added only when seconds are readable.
h=7 m=38
